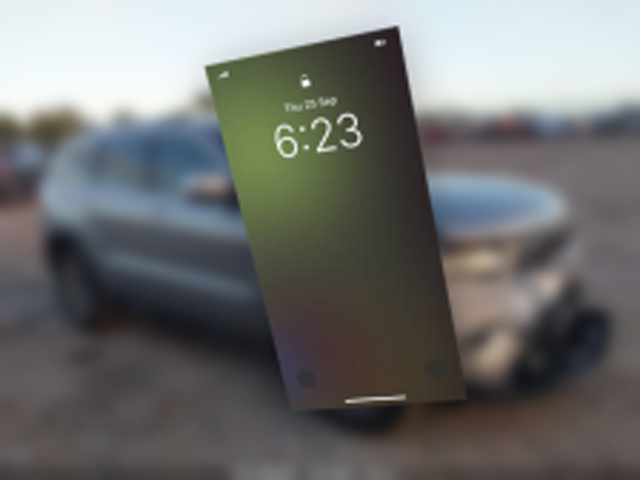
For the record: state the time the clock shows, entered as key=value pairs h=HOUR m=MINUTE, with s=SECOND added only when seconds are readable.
h=6 m=23
